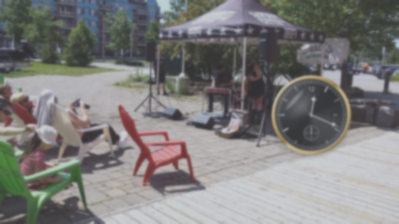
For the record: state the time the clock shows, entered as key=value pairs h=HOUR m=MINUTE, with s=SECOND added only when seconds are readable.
h=12 m=19
